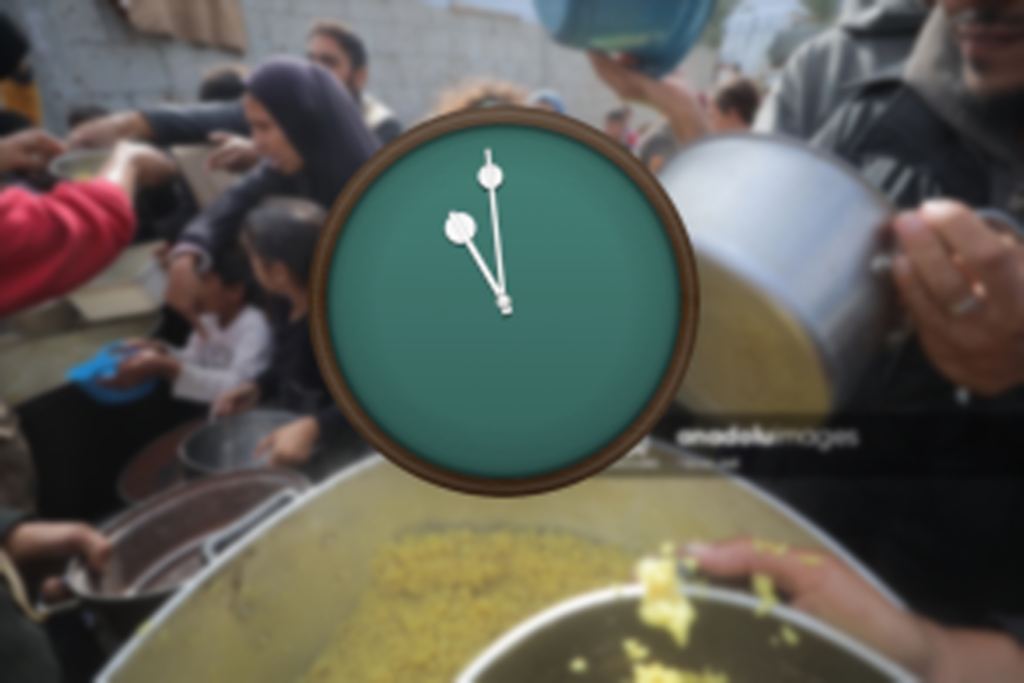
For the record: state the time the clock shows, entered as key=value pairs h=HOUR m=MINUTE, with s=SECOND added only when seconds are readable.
h=10 m=59
